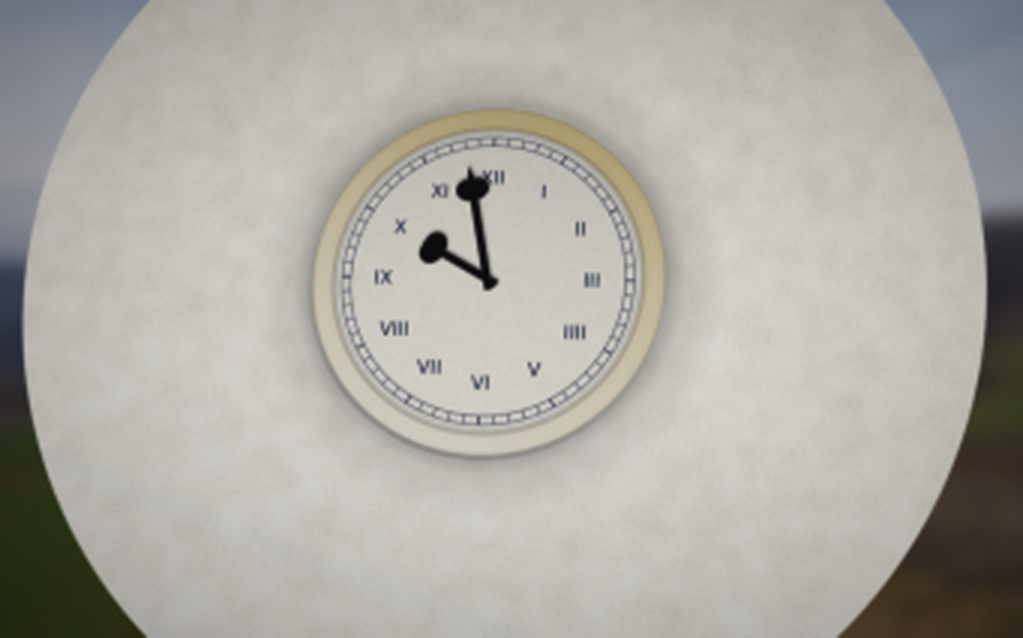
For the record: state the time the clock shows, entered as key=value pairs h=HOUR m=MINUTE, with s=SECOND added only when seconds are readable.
h=9 m=58
